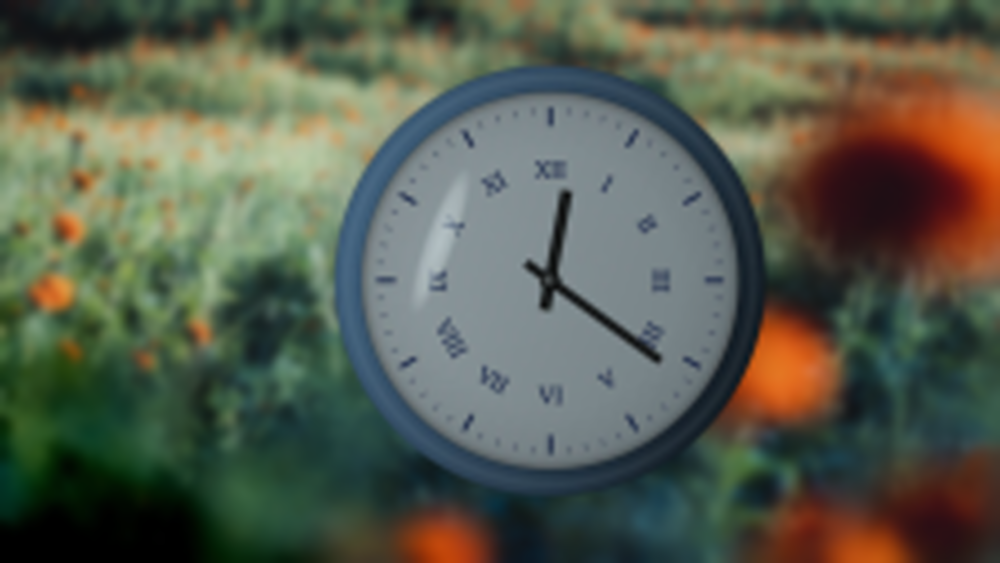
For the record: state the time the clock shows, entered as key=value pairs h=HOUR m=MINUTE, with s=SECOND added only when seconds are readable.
h=12 m=21
